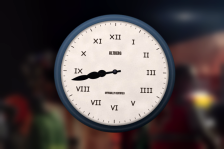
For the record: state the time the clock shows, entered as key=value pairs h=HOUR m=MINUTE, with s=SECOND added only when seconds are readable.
h=8 m=43
